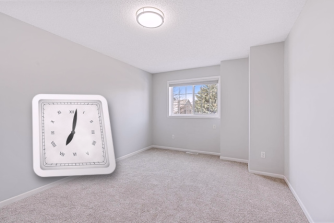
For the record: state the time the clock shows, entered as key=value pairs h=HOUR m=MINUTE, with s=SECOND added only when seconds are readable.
h=7 m=2
